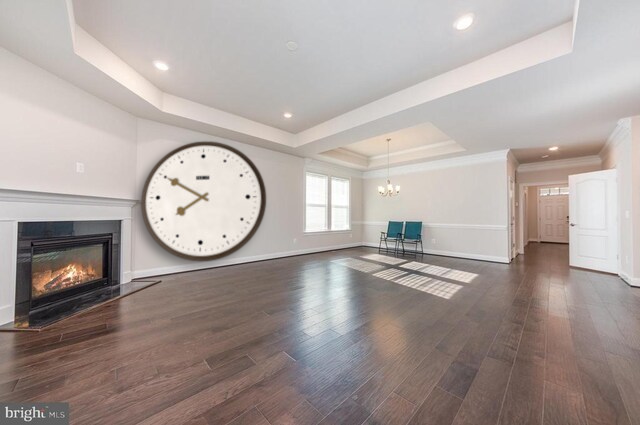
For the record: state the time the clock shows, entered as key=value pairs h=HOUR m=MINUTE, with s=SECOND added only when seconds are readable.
h=7 m=50
